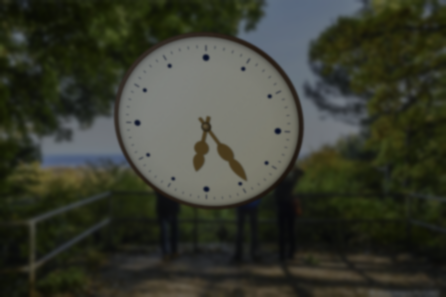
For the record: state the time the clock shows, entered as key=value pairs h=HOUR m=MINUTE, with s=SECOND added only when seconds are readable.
h=6 m=24
